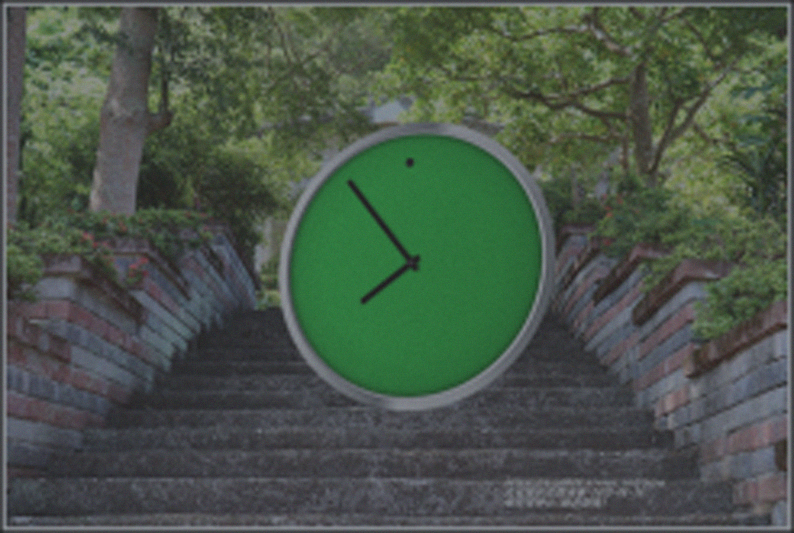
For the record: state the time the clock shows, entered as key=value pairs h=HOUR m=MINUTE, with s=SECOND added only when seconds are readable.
h=7 m=54
